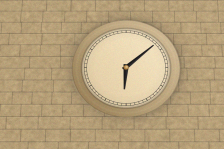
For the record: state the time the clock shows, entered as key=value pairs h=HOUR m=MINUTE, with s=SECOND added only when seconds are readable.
h=6 m=8
